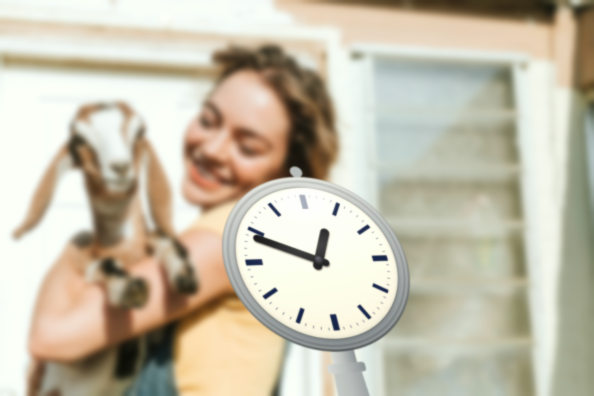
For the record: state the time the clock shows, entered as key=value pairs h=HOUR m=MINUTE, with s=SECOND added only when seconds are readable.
h=12 m=49
